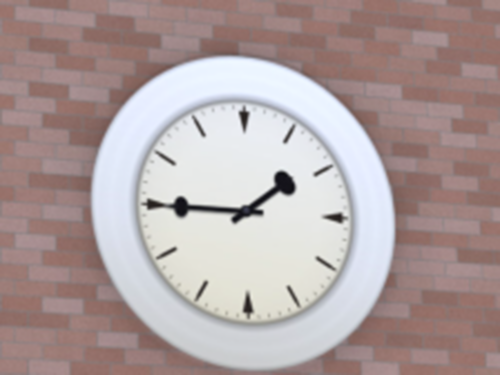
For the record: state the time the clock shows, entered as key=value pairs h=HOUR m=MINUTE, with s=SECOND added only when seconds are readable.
h=1 m=45
